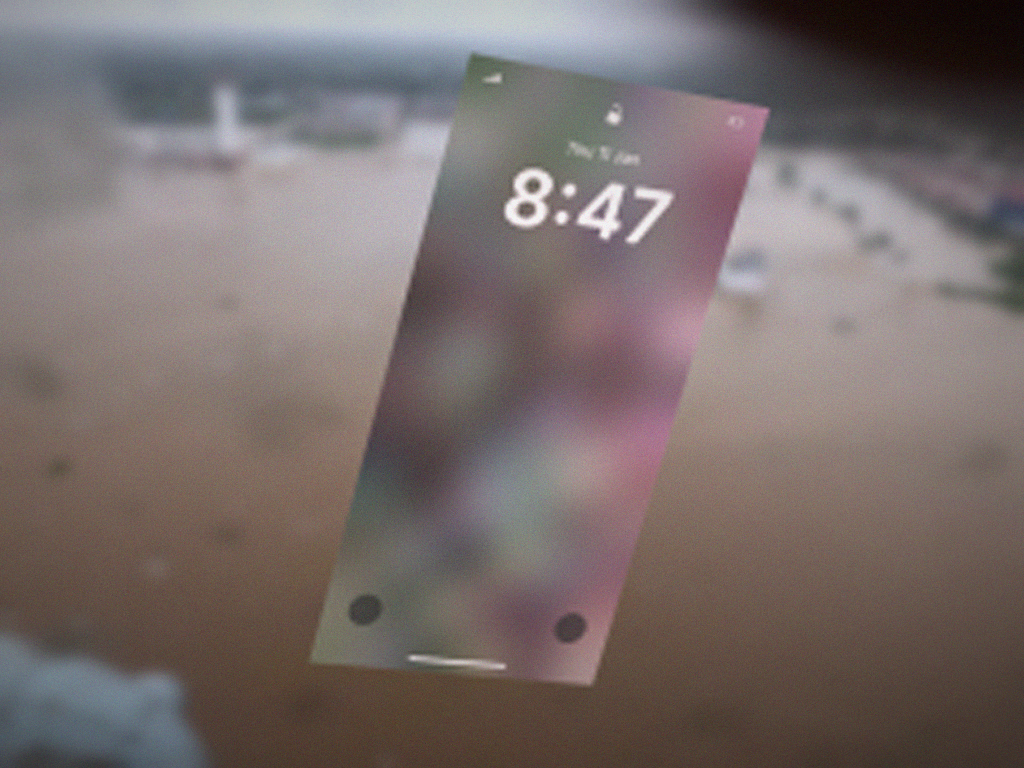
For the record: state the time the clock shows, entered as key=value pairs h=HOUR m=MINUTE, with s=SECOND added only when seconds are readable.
h=8 m=47
